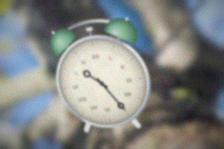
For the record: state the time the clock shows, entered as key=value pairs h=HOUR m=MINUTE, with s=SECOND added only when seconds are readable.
h=10 m=25
